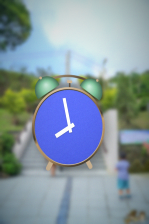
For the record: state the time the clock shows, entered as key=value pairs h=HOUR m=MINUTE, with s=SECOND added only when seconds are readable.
h=7 m=58
